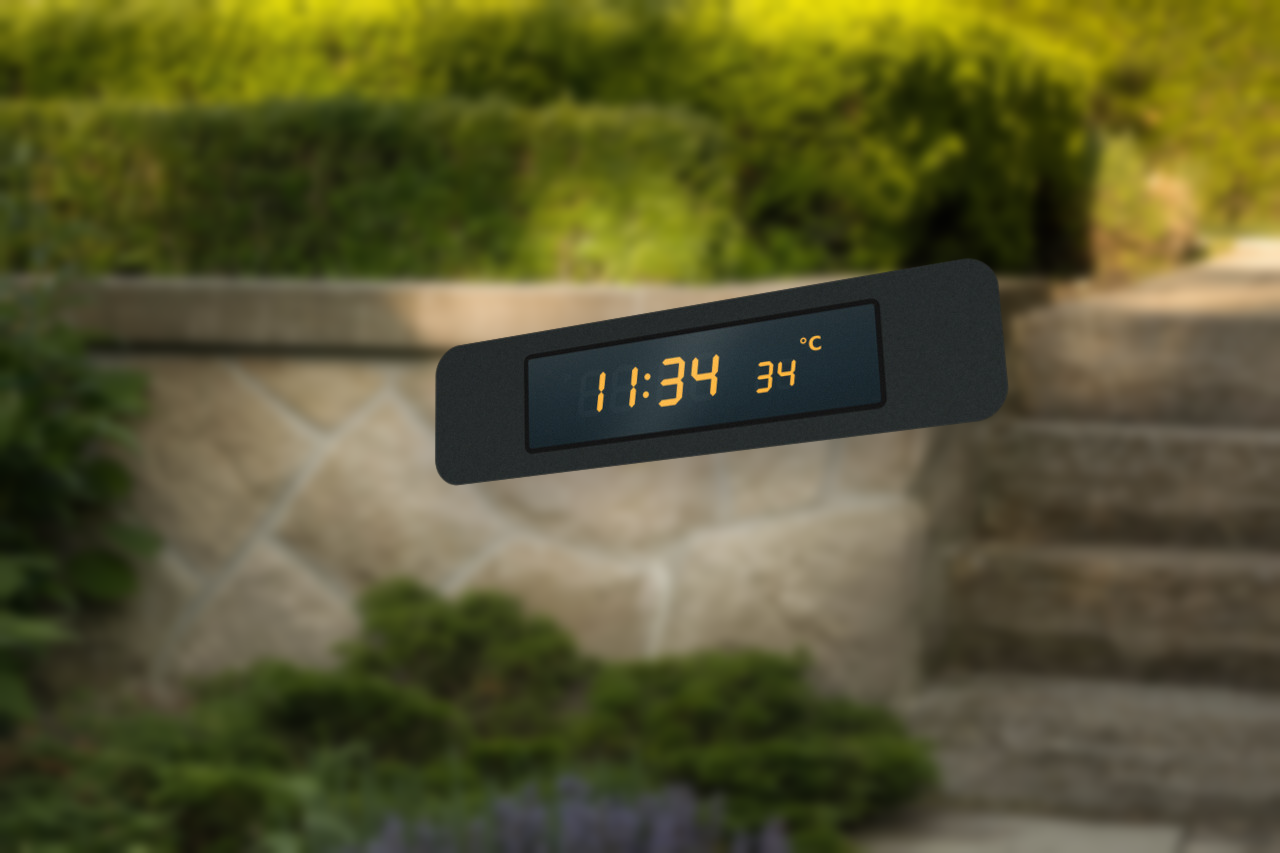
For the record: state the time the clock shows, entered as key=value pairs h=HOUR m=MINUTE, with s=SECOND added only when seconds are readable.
h=11 m=34
